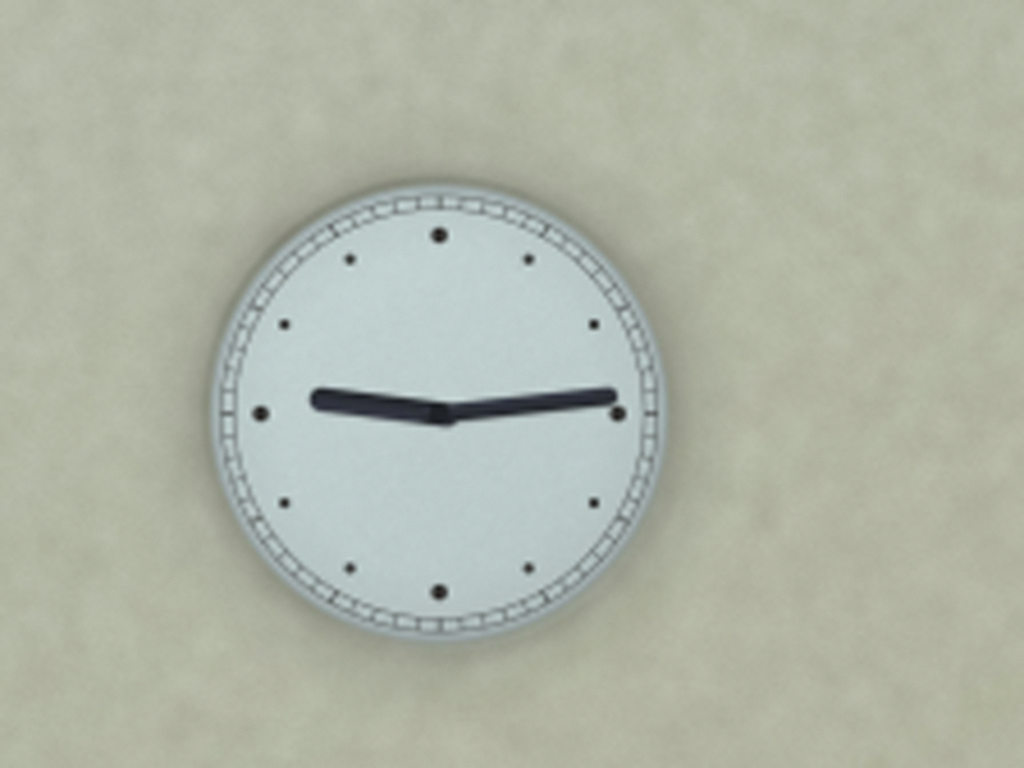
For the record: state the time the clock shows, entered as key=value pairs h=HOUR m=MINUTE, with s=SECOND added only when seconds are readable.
h=9 m=14
